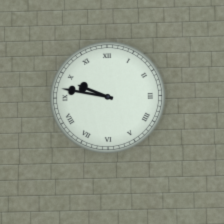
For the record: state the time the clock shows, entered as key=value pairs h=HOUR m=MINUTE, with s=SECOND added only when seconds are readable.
h=9 m=47
